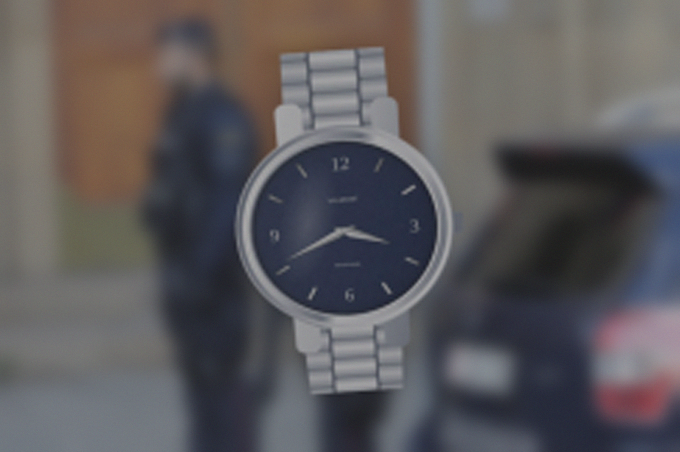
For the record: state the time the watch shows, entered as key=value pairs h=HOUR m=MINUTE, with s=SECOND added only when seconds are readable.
h=3 m=41
